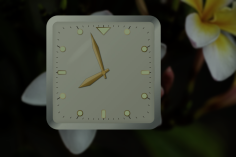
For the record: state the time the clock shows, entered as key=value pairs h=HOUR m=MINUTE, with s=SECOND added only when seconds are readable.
h=7 m=57
